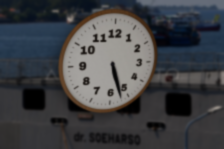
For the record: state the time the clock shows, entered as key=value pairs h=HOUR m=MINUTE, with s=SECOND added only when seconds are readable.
h=5 m=27
